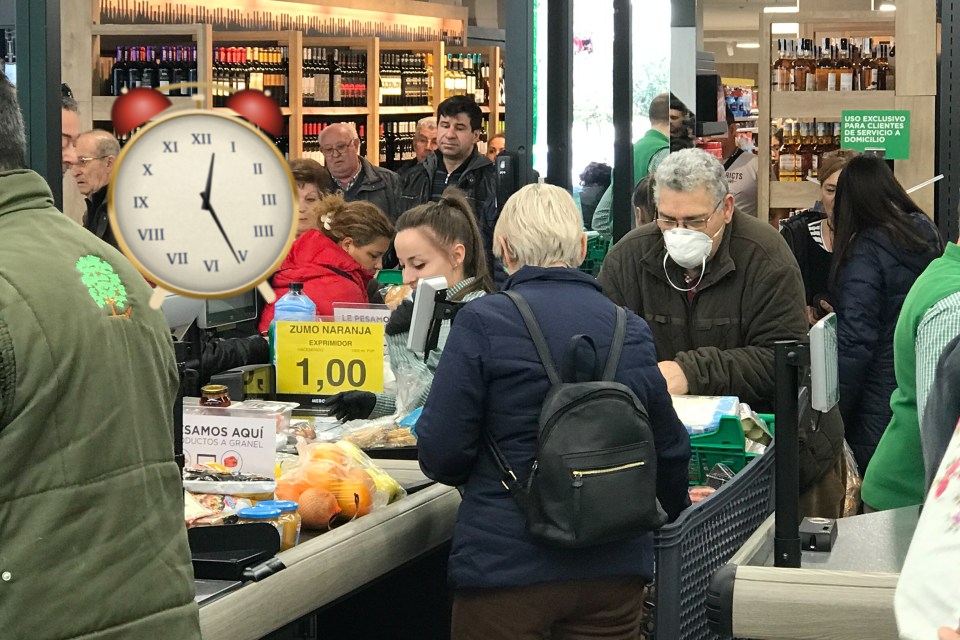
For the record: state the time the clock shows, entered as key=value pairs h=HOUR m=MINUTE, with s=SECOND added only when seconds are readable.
h=12 m=26
